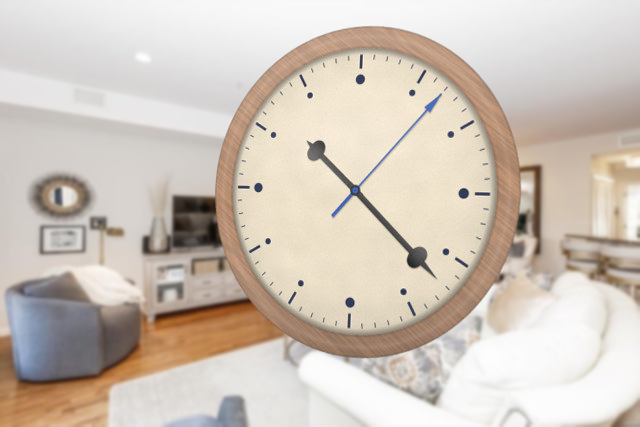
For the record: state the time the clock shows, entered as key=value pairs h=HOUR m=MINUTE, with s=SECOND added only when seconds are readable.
h=10 m=22 s=7
